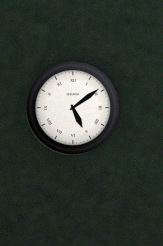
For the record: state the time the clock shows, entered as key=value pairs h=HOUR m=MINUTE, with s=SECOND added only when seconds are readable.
h=5 m=9
